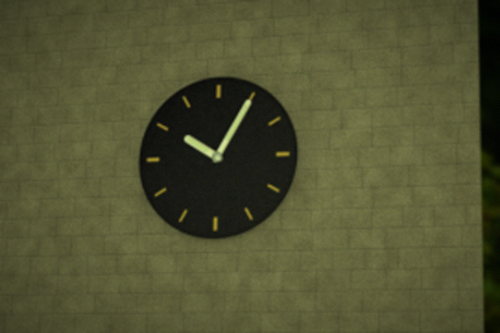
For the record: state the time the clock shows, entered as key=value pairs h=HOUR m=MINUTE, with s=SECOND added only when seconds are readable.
h=10 m=5
